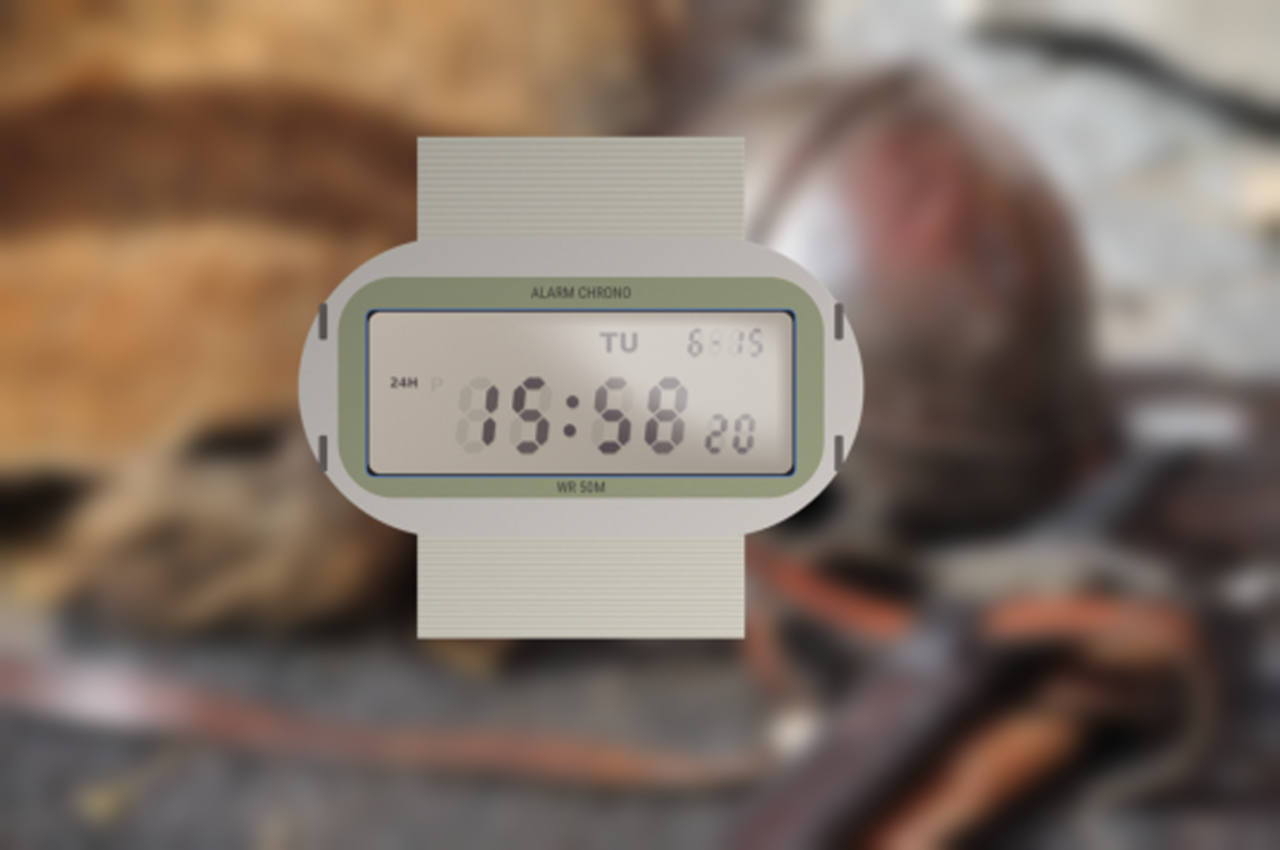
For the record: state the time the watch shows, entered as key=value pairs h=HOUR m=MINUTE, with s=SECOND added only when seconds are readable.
h=15 m=58 s=20
